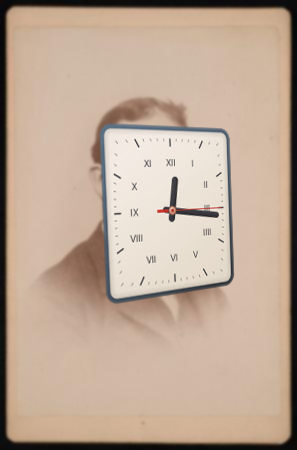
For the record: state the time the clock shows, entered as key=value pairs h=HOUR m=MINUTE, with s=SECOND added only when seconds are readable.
h=12 m=16 s=15
